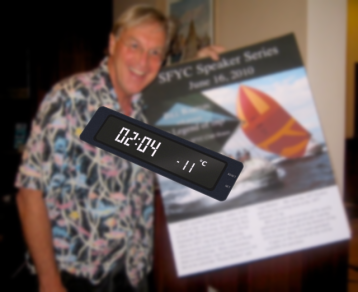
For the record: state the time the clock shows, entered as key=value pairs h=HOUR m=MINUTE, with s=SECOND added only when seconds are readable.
h=2 m=4
